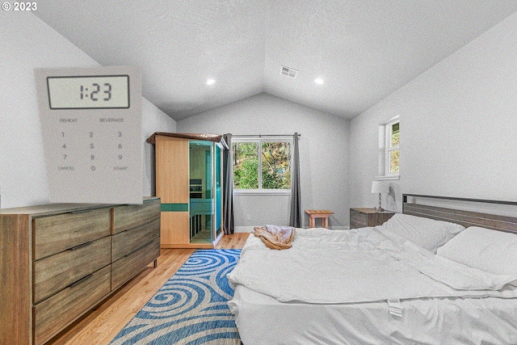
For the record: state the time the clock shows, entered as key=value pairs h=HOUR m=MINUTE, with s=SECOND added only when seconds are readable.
h=1 m=23
